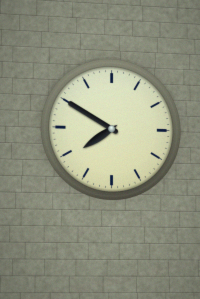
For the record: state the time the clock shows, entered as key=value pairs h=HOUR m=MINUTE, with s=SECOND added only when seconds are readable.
h=7 m=50
